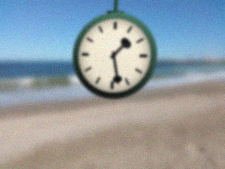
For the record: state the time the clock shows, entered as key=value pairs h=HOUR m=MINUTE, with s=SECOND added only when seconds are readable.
h=1 m=28
